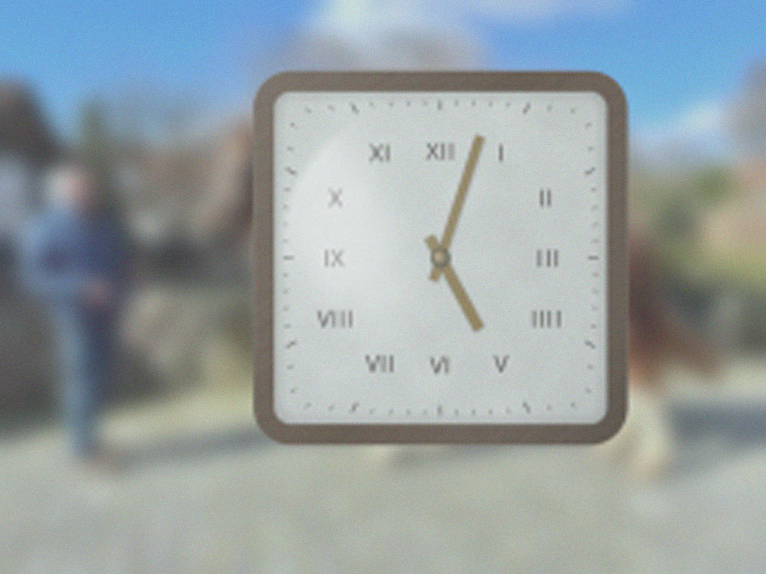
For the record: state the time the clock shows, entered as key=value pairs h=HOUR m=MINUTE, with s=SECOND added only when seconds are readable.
h=5 m=3
